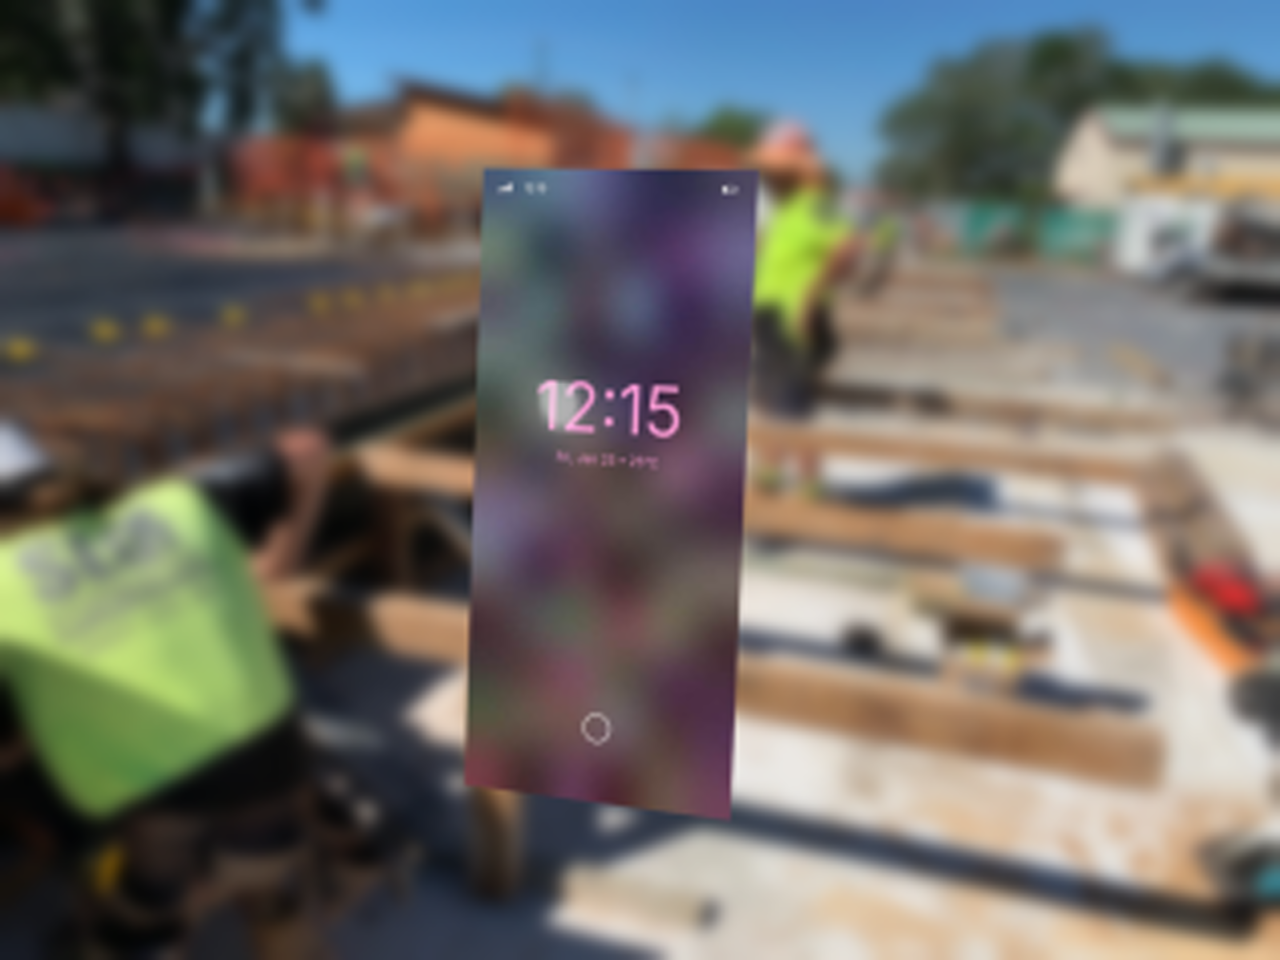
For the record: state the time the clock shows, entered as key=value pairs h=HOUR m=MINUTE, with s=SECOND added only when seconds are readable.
h=12 m=15
